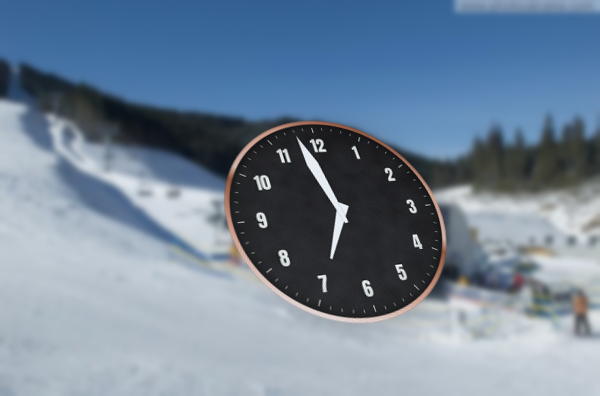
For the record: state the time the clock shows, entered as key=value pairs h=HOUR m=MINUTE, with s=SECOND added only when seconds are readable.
h=6 m=58
